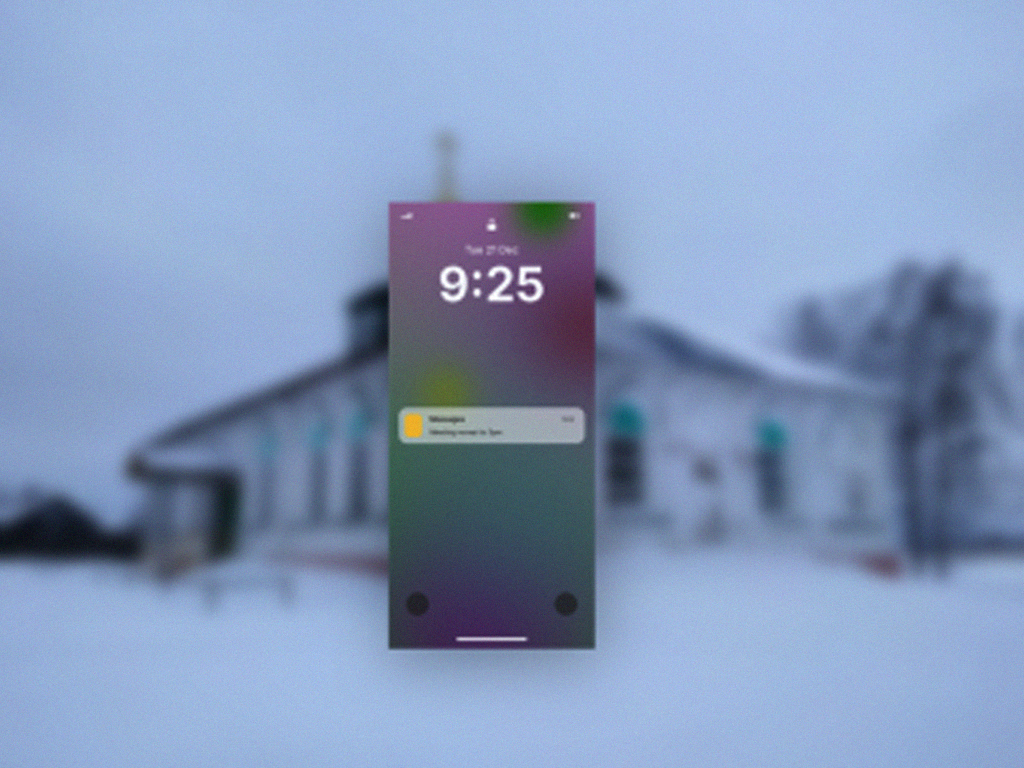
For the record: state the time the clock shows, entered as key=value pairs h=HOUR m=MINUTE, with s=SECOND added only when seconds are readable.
h=9 m=25
